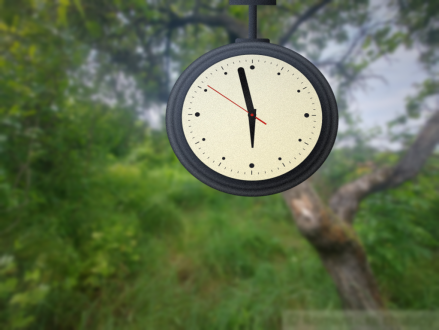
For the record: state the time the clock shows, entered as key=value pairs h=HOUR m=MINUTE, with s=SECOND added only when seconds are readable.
h=5 m=57 s=51
